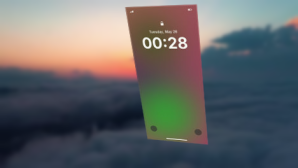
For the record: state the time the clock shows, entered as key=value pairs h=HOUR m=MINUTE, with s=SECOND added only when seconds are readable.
h=0 m=28
